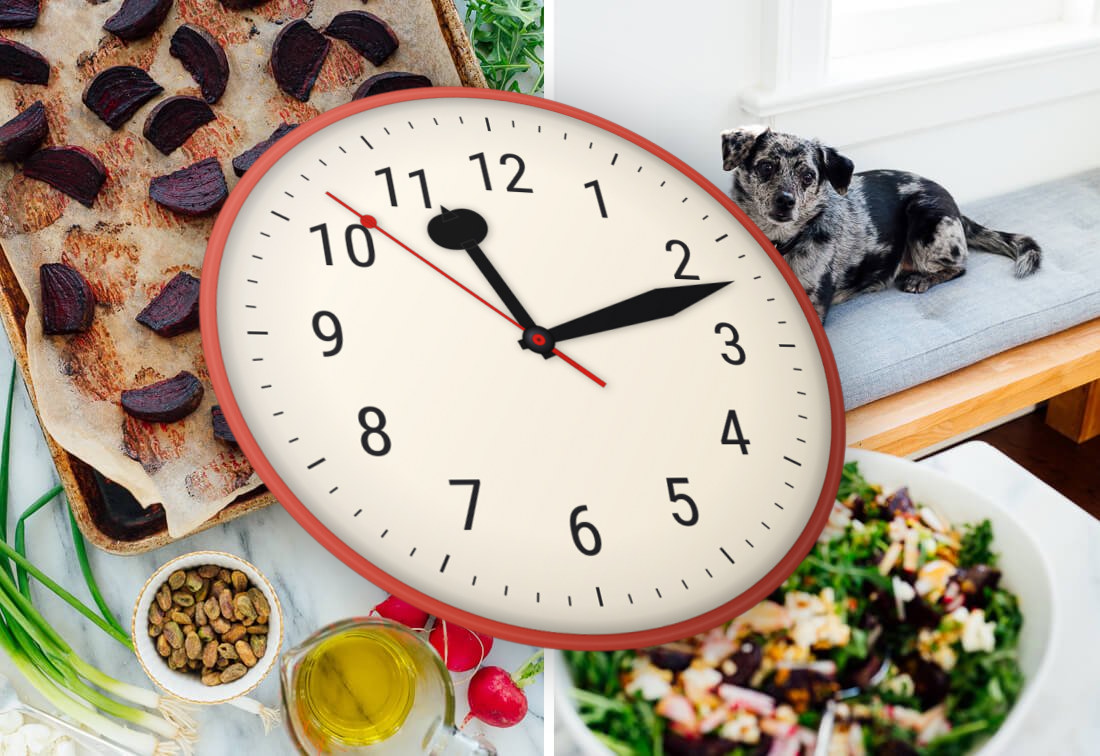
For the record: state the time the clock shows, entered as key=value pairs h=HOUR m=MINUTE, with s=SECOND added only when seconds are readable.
h=11 m=11 s=52
